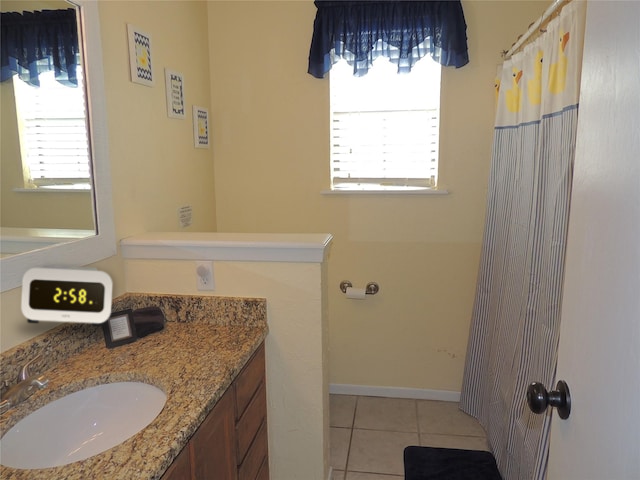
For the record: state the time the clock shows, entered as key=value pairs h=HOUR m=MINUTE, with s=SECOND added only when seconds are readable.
h=2 m=58
